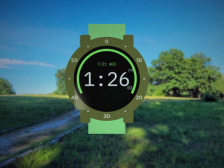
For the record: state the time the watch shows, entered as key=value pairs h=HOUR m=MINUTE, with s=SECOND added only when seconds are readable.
h=1 m=26
